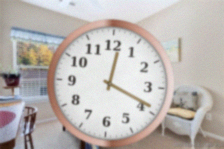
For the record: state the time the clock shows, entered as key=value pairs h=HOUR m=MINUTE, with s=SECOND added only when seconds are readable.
h=12 m=19
